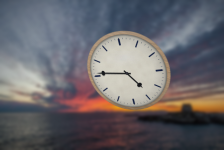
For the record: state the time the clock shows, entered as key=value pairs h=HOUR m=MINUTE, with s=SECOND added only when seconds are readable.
h=4 m=46
